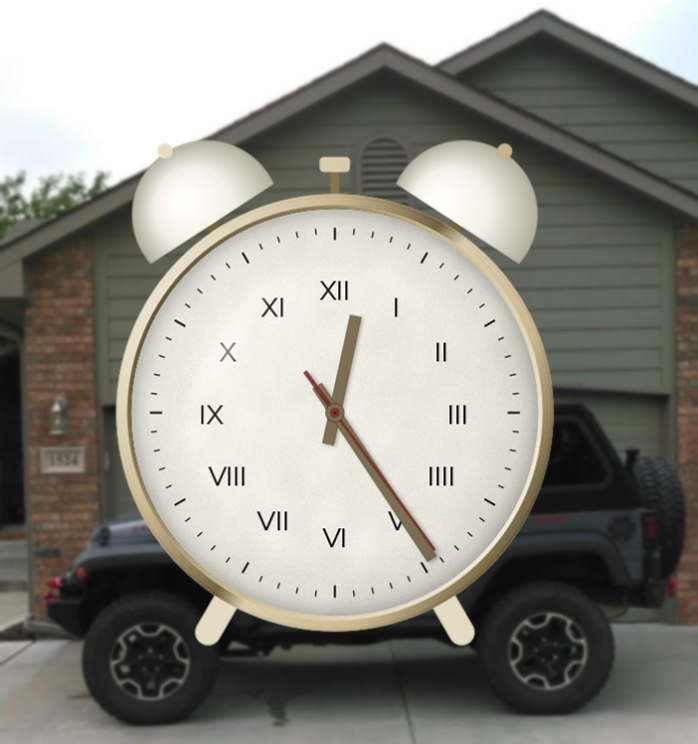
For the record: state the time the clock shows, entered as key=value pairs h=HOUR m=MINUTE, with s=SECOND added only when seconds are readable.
h=12 m=24 s=24
